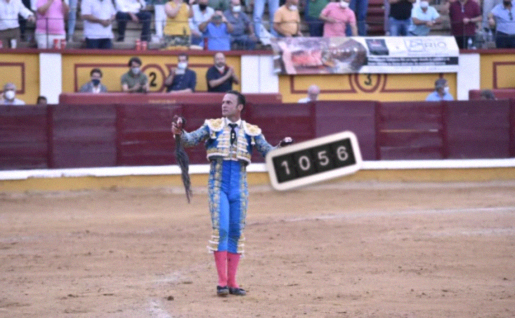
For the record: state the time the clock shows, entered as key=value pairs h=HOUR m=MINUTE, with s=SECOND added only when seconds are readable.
h=10 m=56
